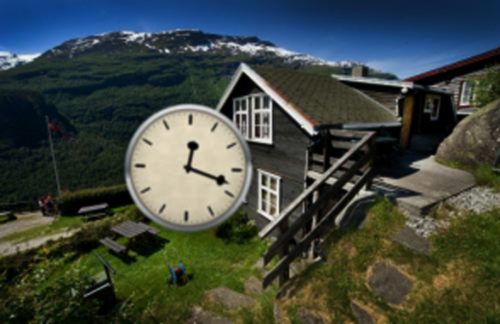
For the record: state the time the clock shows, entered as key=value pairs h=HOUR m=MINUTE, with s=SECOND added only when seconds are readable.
h=12 m=18
